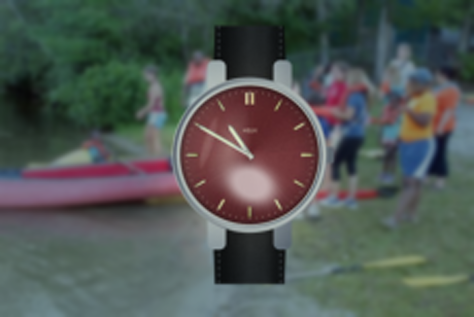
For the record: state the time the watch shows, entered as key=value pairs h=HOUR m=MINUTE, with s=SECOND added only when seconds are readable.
h=10 m=50
